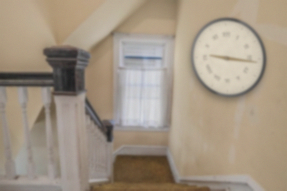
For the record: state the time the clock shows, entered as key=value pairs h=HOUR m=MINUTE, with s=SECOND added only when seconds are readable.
h=9 m=16
